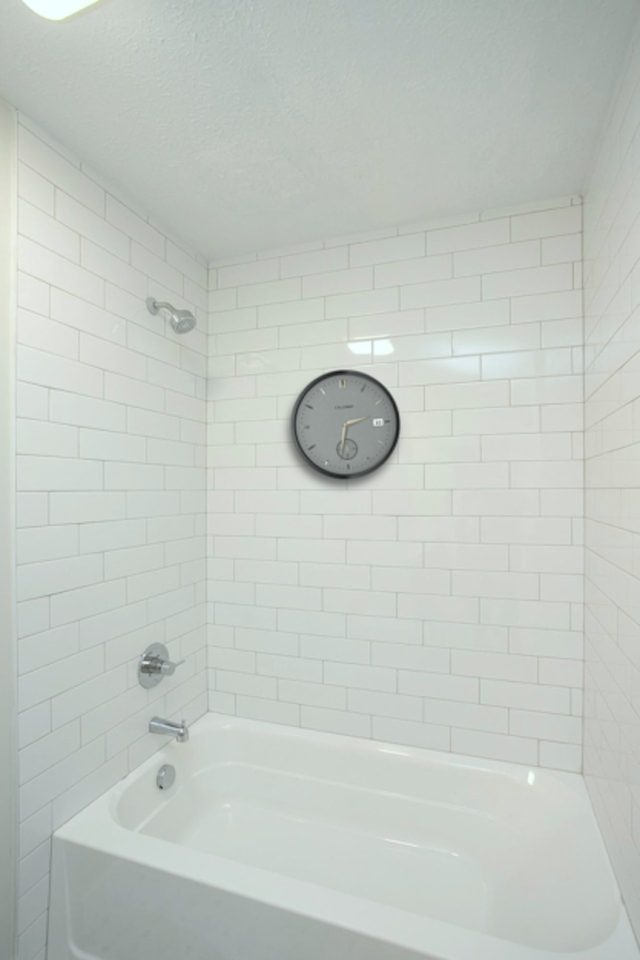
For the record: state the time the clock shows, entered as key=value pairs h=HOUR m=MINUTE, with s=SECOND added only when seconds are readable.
h=2 m=32
